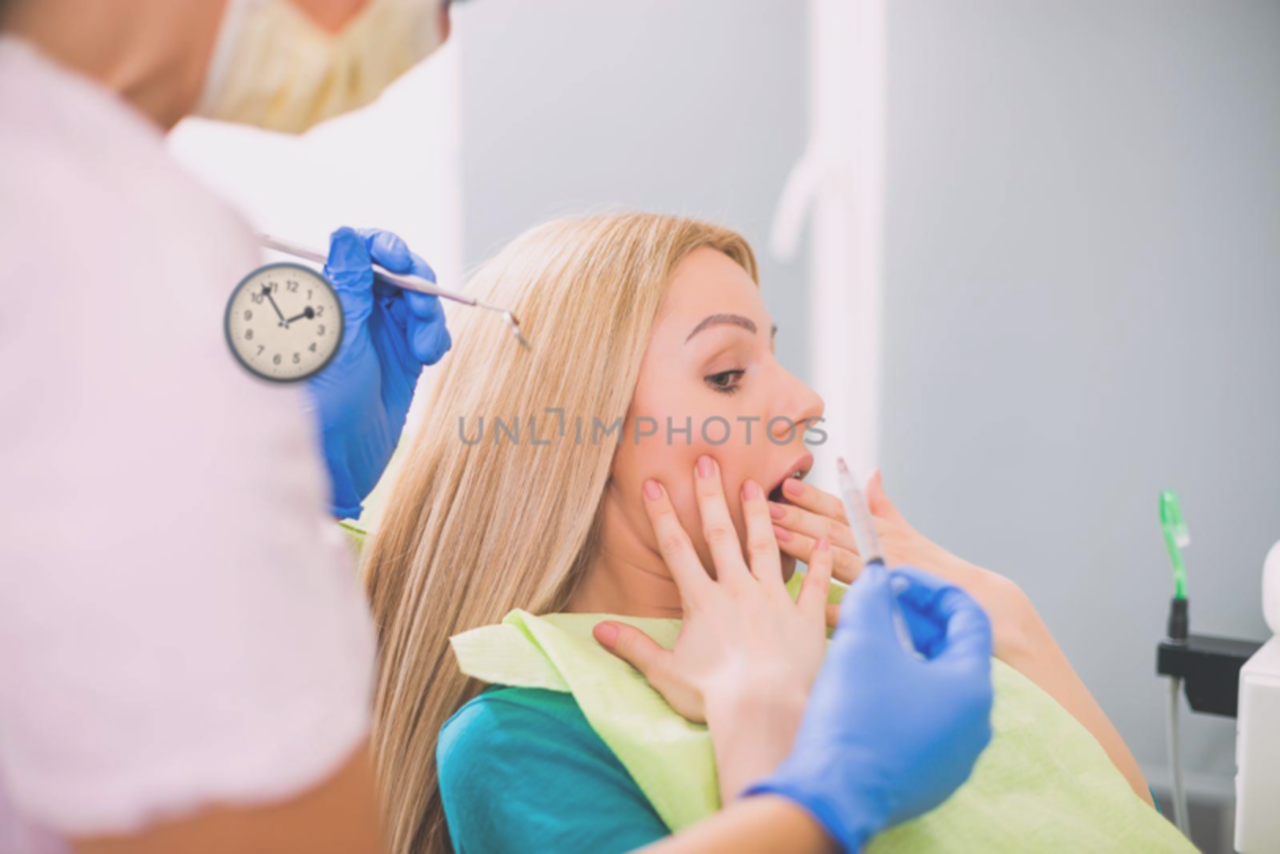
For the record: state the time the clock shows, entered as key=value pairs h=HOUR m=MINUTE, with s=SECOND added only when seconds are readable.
h=1 m=53
